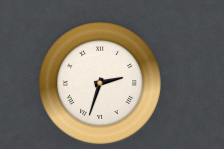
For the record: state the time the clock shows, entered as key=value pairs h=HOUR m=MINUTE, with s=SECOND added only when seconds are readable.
h=2 m=33
